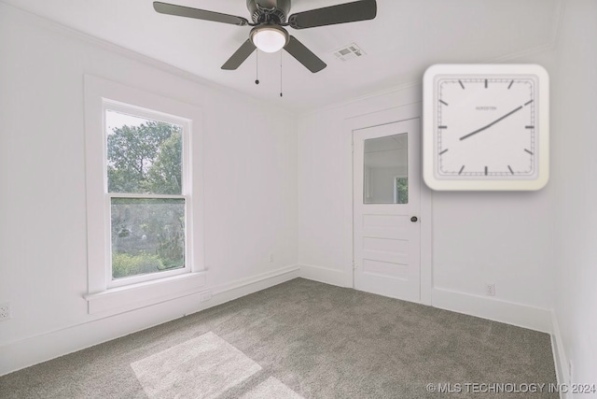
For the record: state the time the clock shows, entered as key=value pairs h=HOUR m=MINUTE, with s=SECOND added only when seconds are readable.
h=8 m=10
